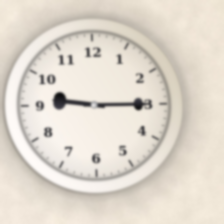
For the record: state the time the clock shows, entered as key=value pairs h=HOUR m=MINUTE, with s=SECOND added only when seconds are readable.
h=9 m=15
